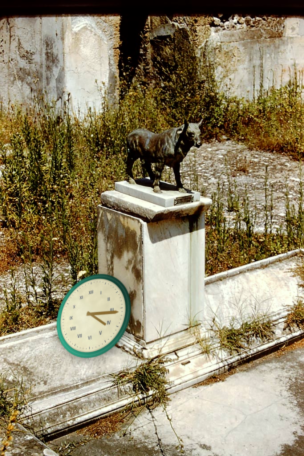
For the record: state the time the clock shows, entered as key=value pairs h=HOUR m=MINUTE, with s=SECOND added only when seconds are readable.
h=4 m=16
